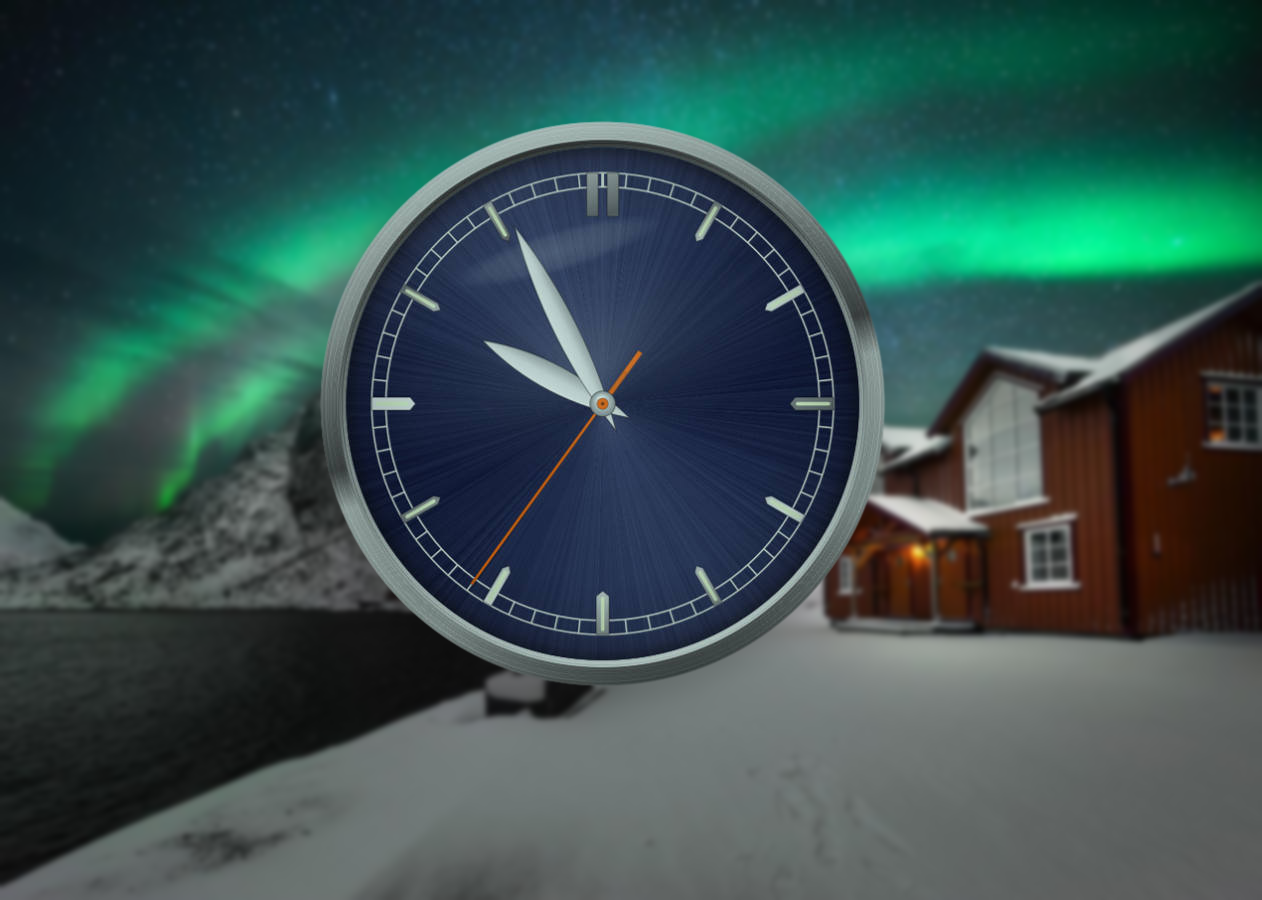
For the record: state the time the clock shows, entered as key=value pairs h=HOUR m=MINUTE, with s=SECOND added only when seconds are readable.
h=9 m=55 s=36
